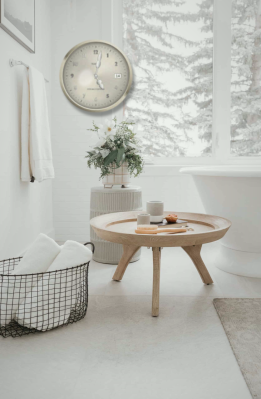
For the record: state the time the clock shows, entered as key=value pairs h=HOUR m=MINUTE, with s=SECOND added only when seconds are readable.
h=5 m=2
